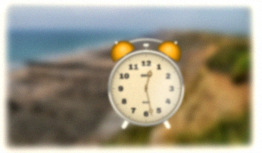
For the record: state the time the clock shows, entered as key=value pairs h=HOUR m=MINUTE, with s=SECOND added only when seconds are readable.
h=12 m=28
